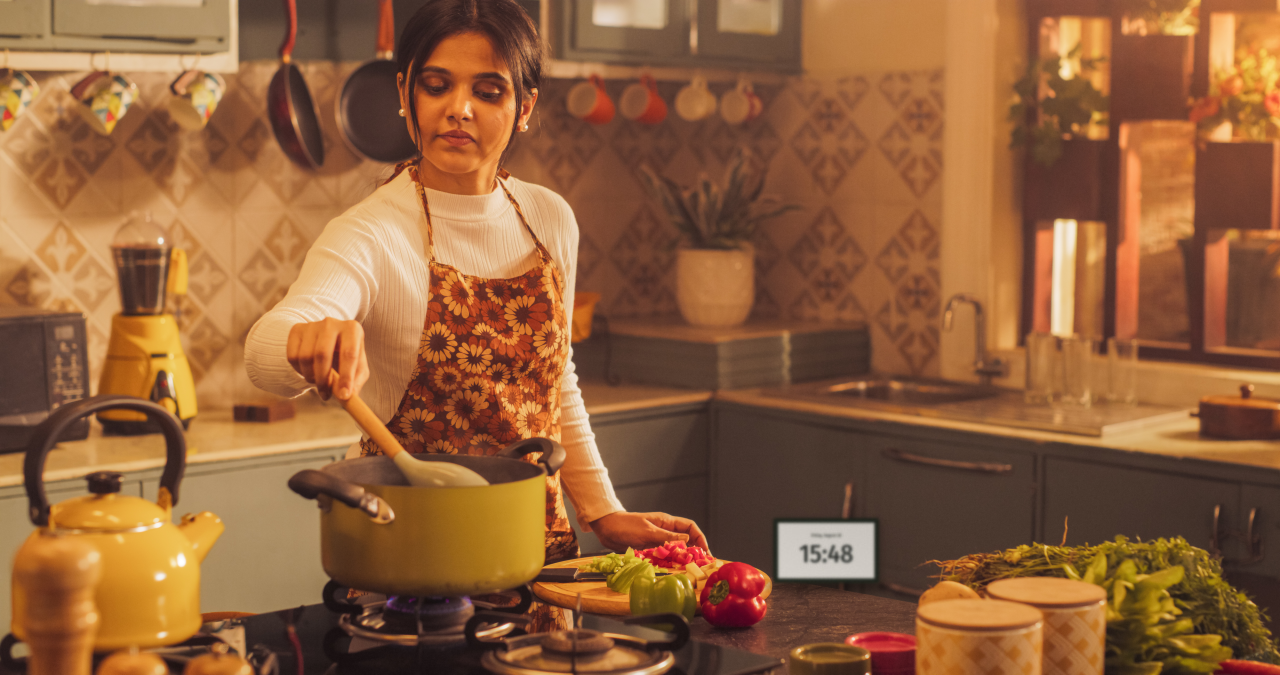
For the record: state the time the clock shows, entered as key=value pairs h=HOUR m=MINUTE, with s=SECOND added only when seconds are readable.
h=15 m=48
